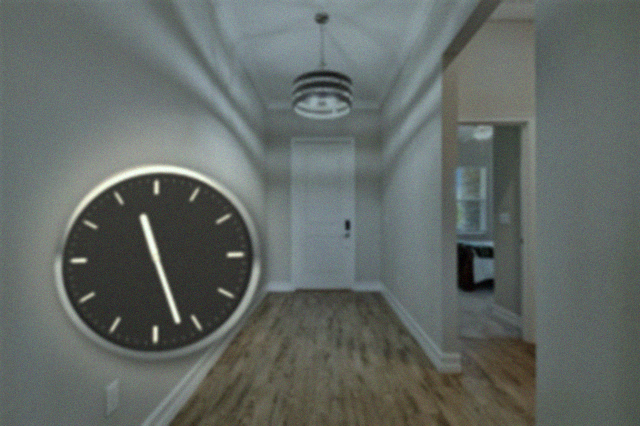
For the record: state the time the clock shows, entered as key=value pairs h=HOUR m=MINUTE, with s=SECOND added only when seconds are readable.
h=11 m=27
